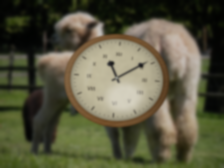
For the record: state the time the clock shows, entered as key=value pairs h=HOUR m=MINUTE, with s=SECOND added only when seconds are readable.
h=11 m=9
